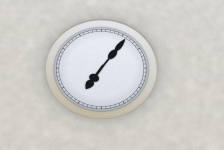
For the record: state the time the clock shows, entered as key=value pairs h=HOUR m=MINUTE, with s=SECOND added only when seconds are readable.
h=7 m=6
